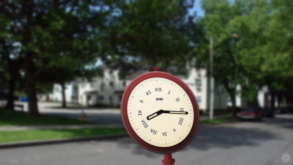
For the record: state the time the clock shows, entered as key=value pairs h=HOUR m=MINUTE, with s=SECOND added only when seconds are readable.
h=8 m=16
